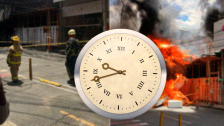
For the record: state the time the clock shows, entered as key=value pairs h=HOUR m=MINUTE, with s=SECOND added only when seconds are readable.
h=9 m=42
